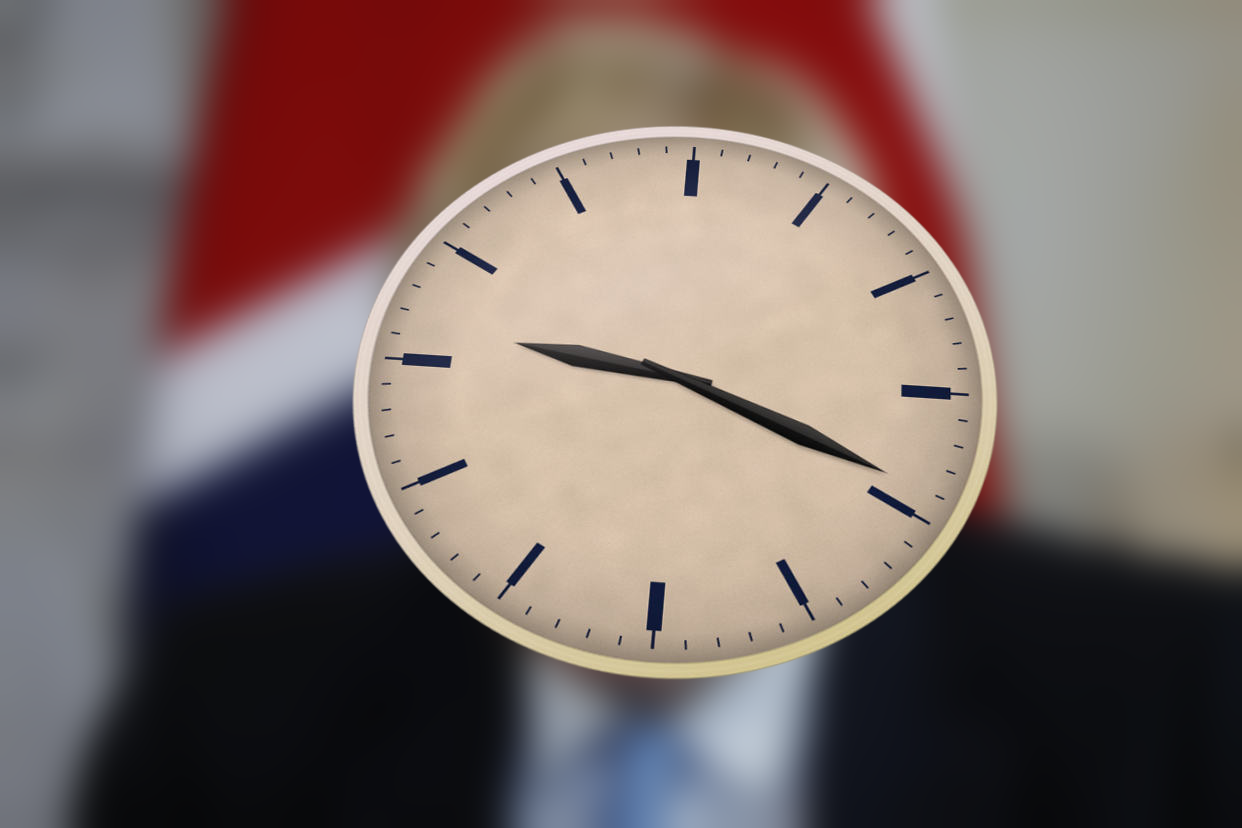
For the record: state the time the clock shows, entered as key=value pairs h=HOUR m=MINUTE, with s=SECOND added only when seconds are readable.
h=9 m=19
